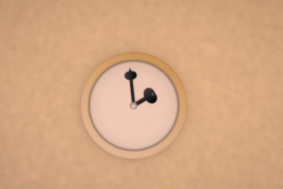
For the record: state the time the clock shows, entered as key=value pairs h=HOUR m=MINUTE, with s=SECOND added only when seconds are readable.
h=1 m=59
